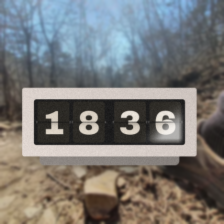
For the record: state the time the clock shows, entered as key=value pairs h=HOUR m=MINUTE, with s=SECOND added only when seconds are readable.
h=18 m=36
